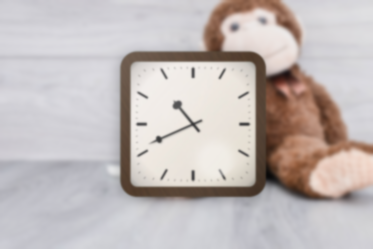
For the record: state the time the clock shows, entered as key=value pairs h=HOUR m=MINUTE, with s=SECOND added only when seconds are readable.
h=10 m=41
